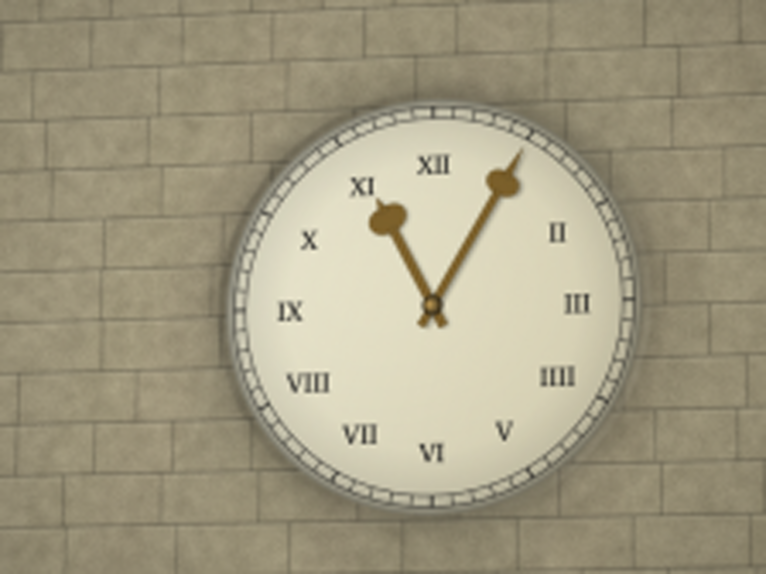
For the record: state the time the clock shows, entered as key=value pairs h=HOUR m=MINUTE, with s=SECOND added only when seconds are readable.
h=11 m=5
